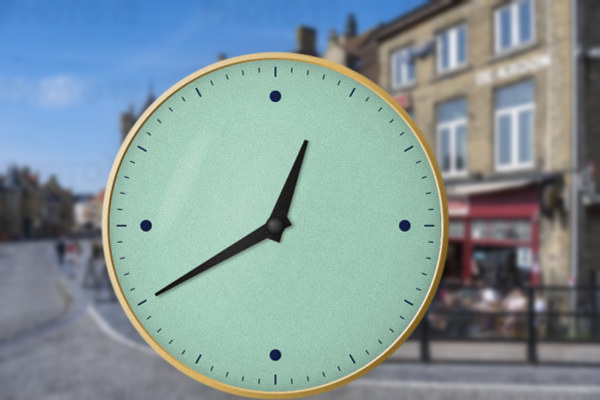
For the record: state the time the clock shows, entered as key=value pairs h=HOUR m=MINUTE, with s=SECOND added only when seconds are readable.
h=12 m=40
